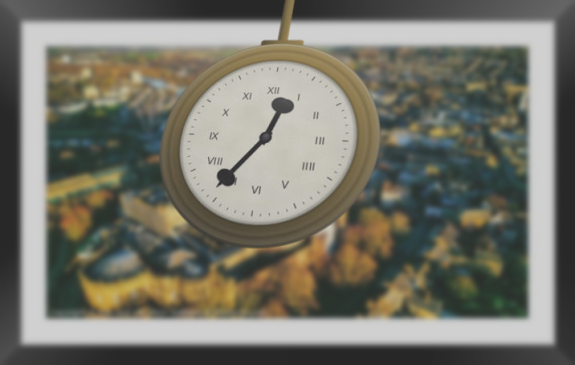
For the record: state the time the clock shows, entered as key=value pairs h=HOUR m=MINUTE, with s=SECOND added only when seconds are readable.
h=12 m=36
